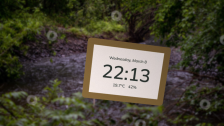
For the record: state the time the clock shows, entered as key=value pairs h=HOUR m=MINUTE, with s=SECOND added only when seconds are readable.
h=22 m=13
